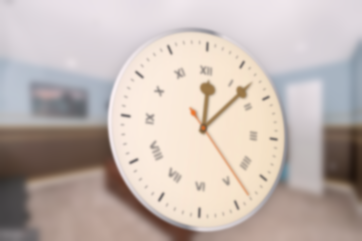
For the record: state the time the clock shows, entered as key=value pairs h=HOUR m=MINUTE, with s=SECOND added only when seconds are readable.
h=12 m=7 s=23
